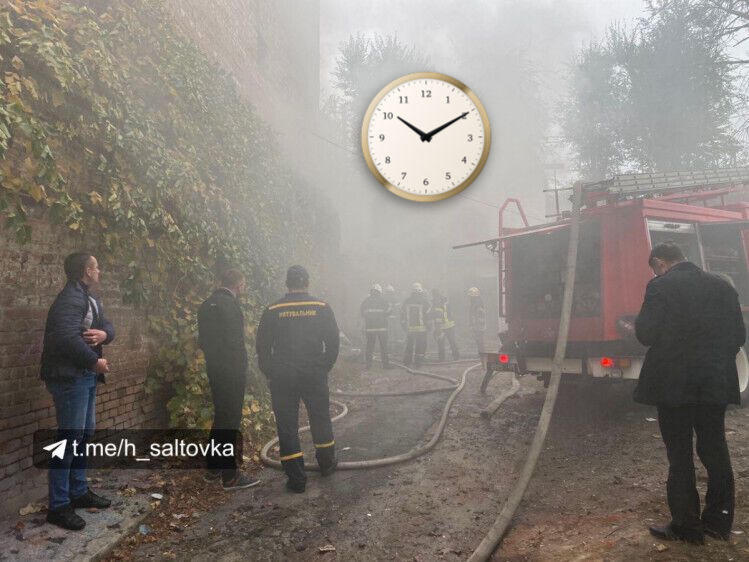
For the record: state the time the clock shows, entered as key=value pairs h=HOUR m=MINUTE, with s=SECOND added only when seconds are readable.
h=10 m=10
